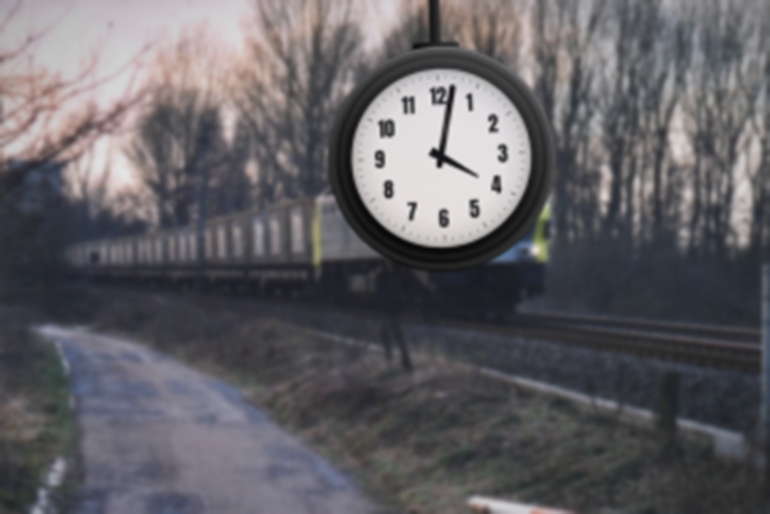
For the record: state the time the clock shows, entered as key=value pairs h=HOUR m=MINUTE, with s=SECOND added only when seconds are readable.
h=4 m=2
